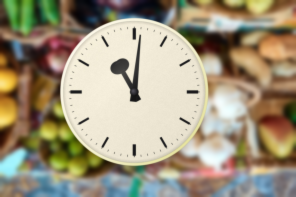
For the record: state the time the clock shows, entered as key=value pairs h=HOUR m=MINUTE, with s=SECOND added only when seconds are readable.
h=11 m=1
